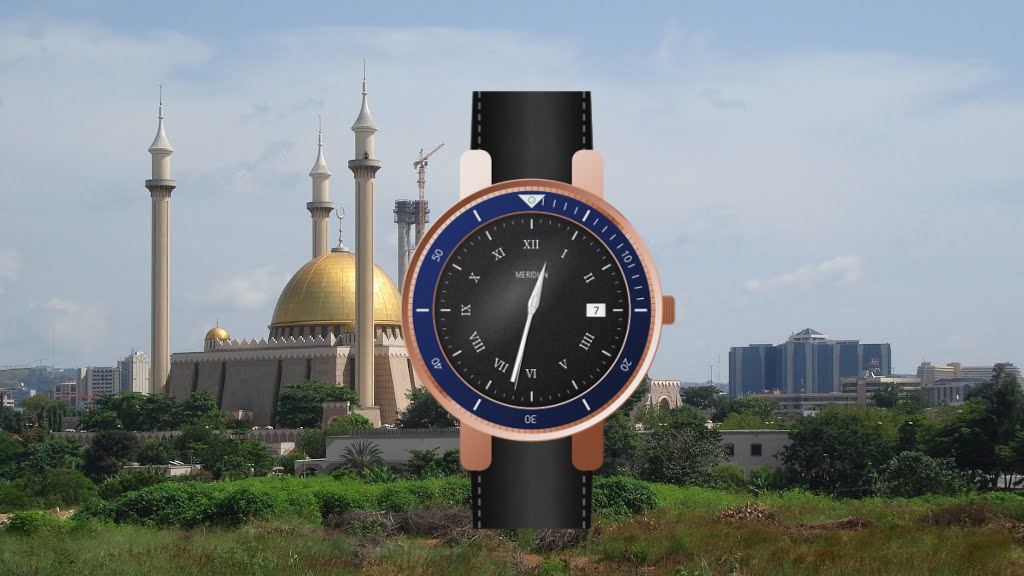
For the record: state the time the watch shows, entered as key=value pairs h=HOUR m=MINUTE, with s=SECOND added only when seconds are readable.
h=12 m=32 s=32
